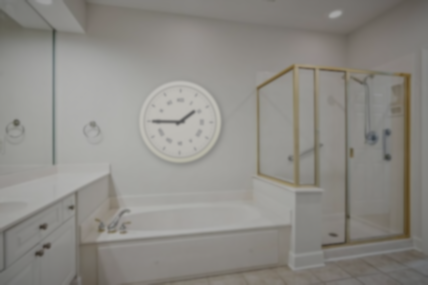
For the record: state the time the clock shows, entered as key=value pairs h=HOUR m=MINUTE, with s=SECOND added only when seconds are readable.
h=1 m=45
